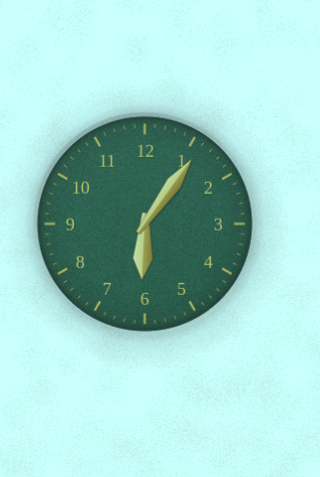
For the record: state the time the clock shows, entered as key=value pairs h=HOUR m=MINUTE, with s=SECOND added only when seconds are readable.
h=6 m=6
